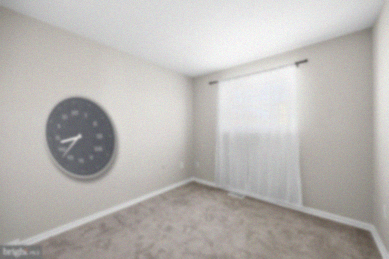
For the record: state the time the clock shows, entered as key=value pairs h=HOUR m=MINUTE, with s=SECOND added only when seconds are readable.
h=8 m=38
